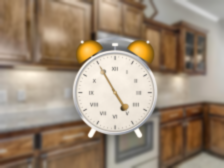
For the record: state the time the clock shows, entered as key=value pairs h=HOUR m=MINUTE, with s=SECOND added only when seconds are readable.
h=4 m=55
